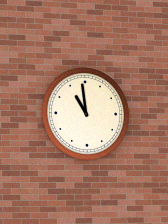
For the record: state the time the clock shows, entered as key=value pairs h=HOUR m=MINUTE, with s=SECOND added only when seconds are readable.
h=10 m=59
